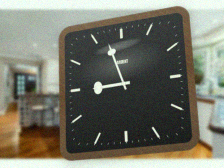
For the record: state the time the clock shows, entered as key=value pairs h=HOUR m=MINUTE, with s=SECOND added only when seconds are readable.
h=8 m=57
